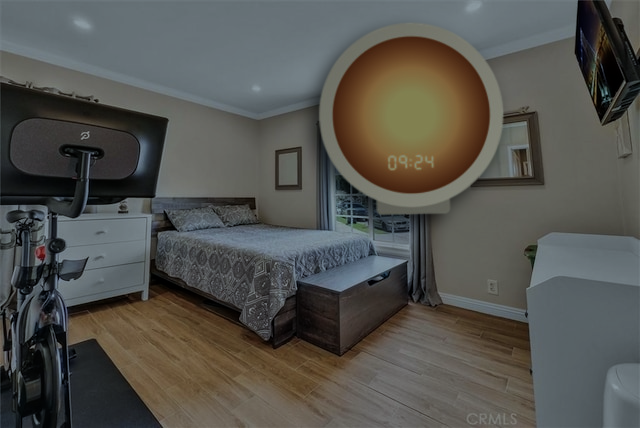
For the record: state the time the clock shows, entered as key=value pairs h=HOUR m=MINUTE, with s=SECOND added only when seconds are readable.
h=9 m=24
